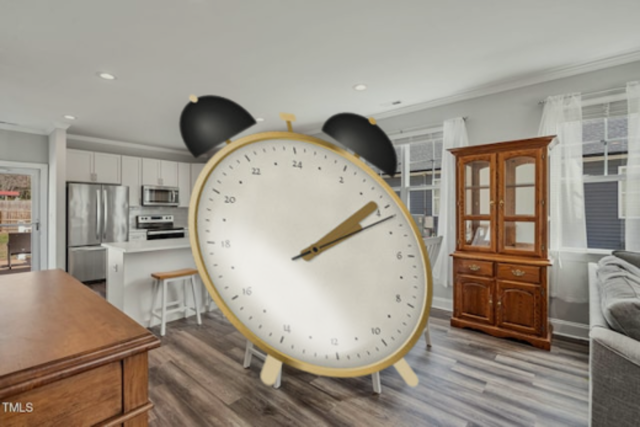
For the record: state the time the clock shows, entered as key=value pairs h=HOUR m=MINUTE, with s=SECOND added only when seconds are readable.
h=4 m=9 s=11
